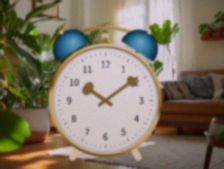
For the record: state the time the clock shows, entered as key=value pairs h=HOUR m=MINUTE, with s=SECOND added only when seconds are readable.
h=10 m=9
